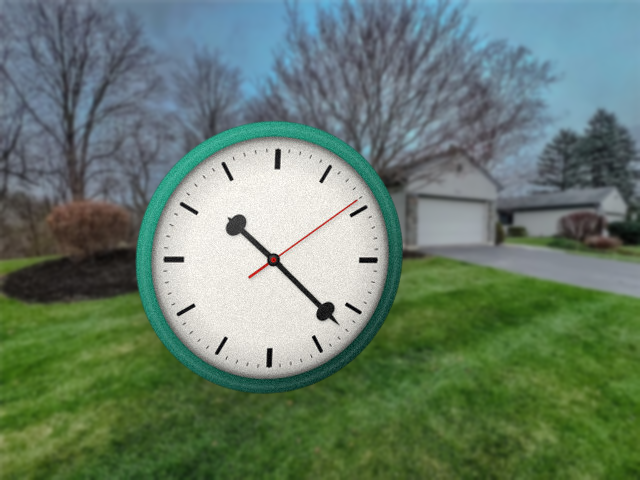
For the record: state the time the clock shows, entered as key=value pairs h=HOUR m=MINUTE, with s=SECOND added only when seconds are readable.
h=10 m=22 s=9
